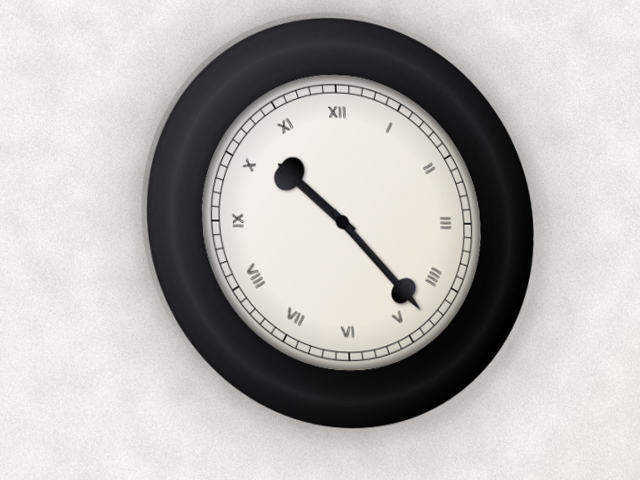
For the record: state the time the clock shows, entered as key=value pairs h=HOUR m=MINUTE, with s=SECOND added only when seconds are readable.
h=10 m=23
